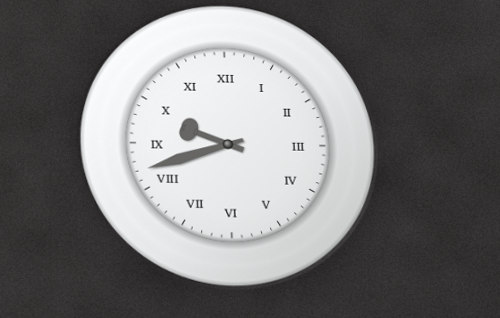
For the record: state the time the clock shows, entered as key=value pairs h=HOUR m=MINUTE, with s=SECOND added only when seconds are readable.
h=9 m=42
